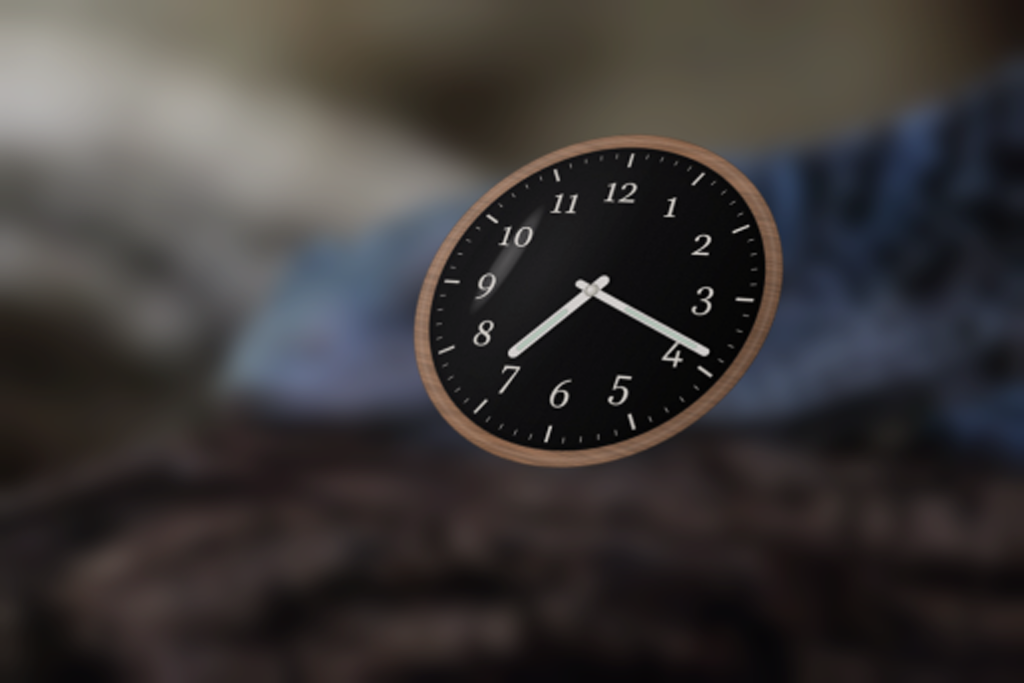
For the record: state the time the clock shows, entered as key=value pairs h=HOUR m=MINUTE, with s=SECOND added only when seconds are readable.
h=7 m=19
